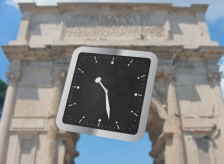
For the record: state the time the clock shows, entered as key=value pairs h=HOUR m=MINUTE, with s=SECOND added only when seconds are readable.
h=10 m=27
